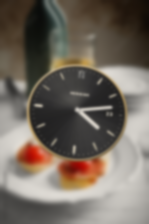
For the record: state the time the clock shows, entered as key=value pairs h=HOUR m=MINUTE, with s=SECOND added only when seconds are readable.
h=4 m=13
